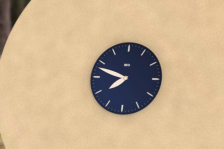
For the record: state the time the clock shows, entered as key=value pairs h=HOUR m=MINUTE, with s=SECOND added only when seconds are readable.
h=7 m=48
